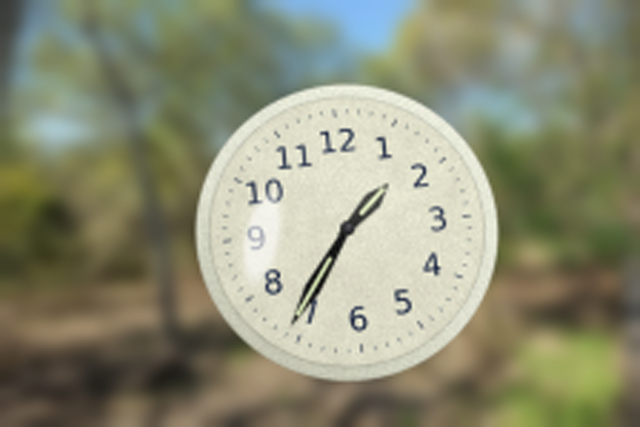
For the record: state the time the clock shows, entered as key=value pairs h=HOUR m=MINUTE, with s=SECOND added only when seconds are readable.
h=1 m=36
